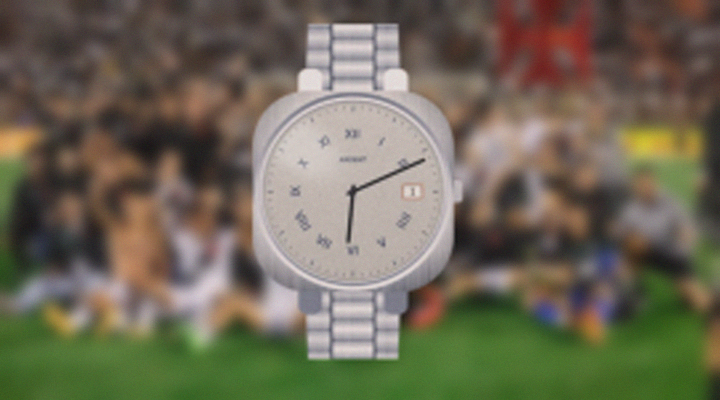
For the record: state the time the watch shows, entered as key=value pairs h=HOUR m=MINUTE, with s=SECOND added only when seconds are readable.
h=6 m=11
